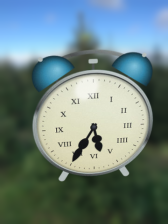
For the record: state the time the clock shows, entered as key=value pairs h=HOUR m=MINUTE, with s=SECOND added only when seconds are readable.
h=5 m=35
